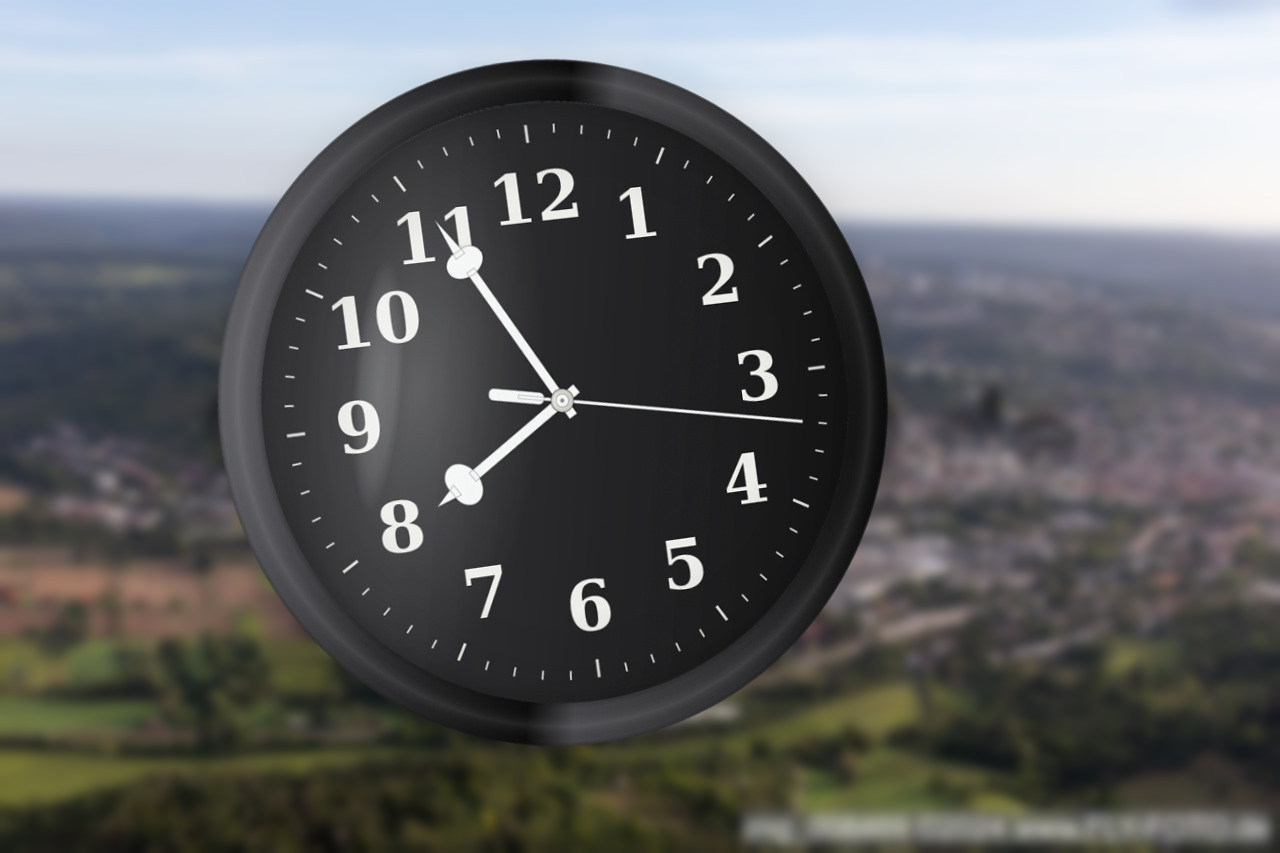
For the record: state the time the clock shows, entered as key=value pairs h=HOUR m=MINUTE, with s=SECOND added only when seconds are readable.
h=7 m=55 s=17
